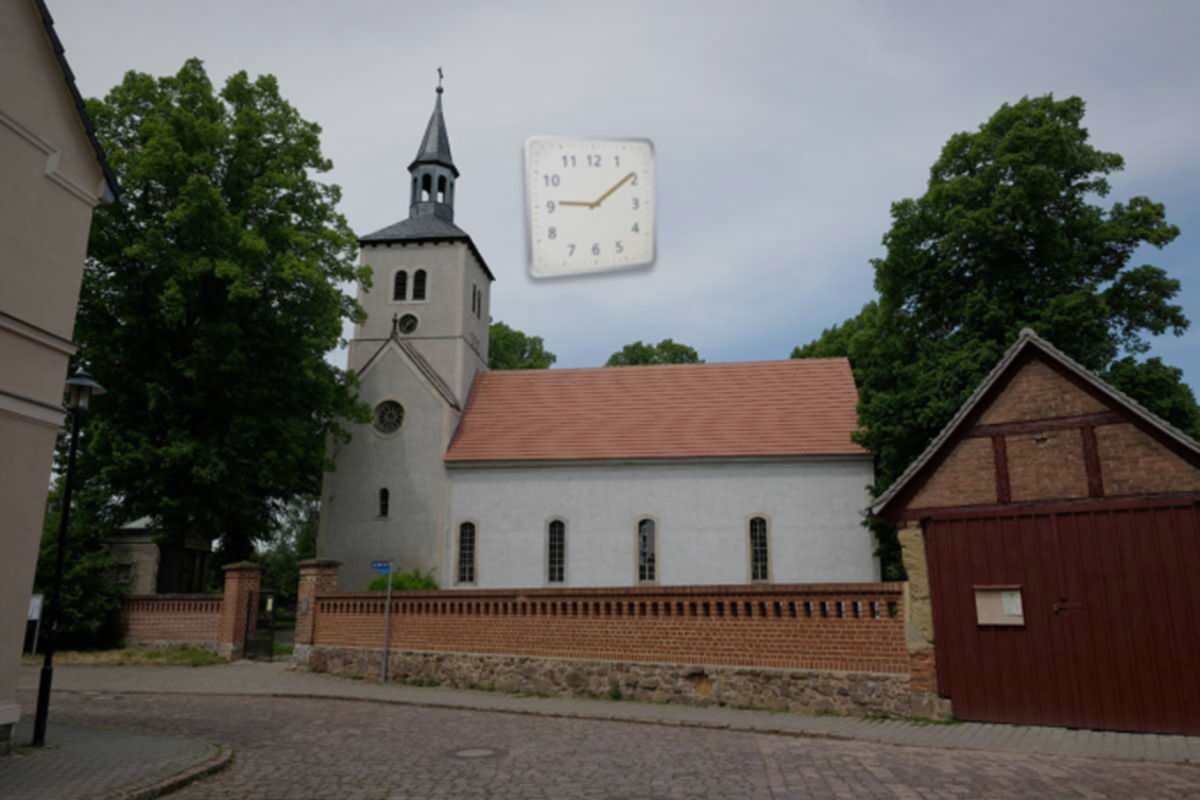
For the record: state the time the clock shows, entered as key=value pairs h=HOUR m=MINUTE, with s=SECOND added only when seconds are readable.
h=9 m=9
